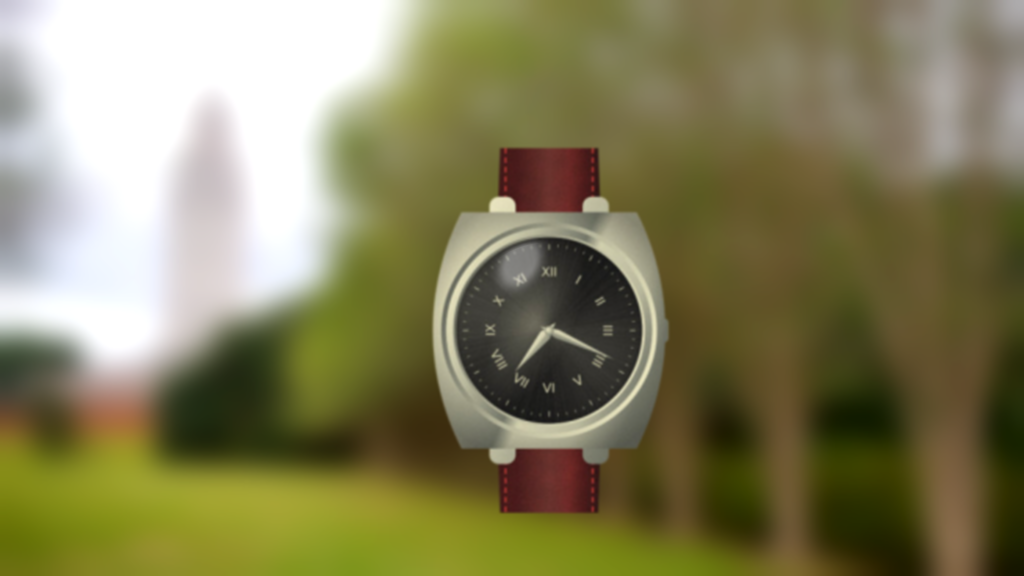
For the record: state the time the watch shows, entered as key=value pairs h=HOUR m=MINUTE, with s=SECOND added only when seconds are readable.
h=7 m=19
